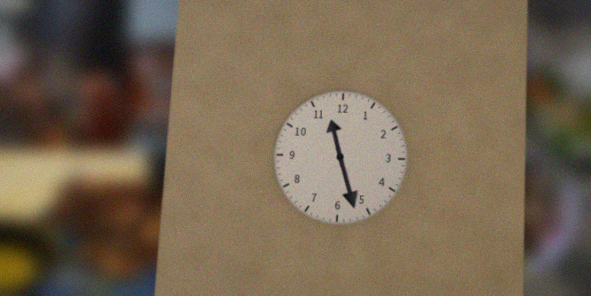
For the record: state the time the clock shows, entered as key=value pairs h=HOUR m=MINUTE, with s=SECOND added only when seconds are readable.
h=11 m=27
